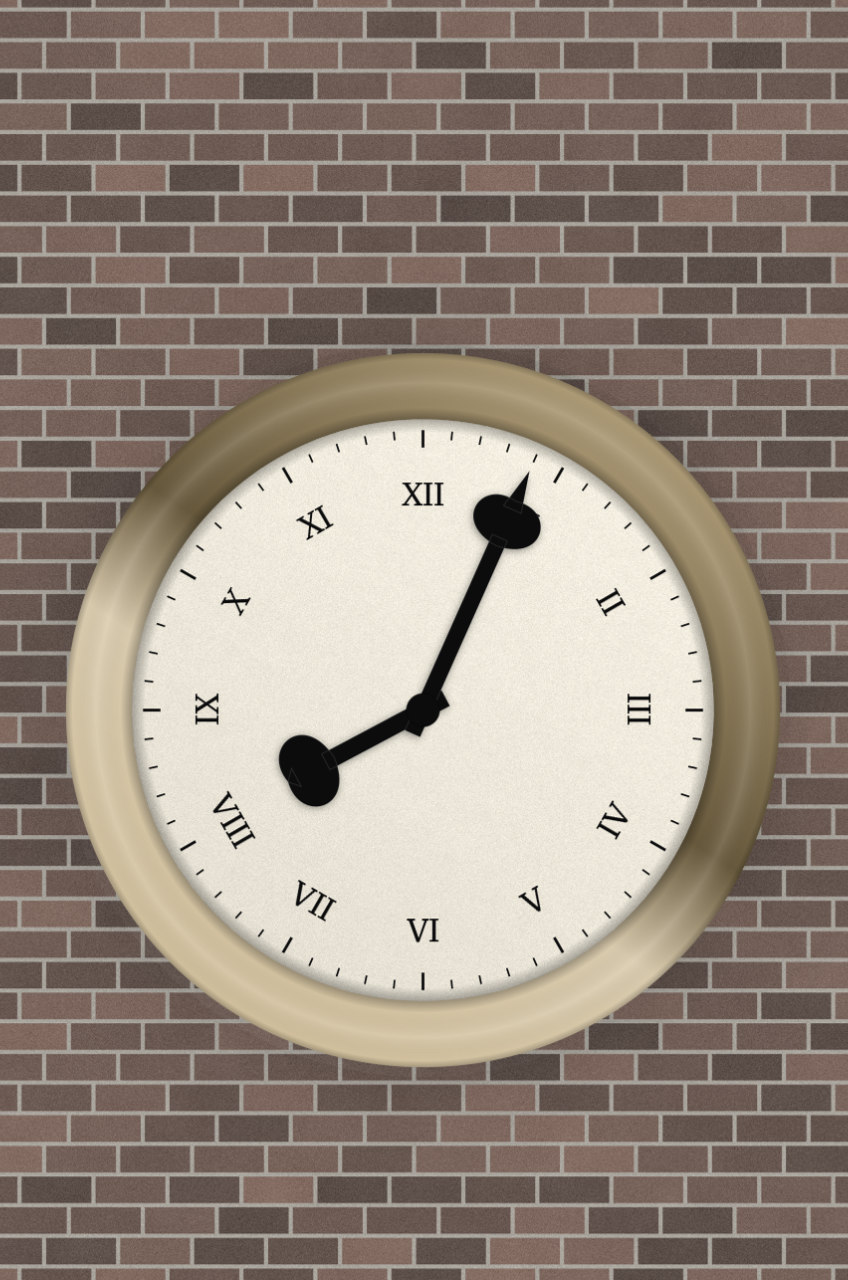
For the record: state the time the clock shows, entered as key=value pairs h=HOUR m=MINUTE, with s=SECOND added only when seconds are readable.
h=8 m=4
